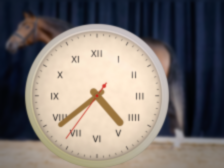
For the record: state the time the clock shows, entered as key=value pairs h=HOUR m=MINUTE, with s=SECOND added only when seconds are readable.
h=4 m=38 s=36
